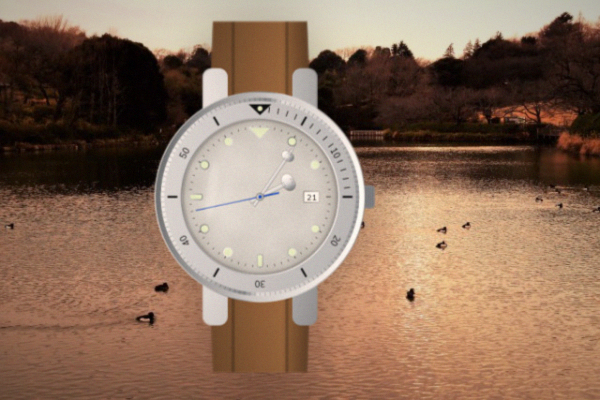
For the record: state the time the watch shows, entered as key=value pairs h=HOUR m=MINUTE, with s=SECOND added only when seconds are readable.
h=2 m=5 s=43
